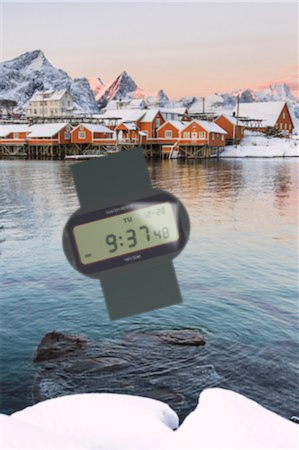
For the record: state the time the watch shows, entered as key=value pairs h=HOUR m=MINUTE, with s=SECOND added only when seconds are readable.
h=9 m=37 s=48
